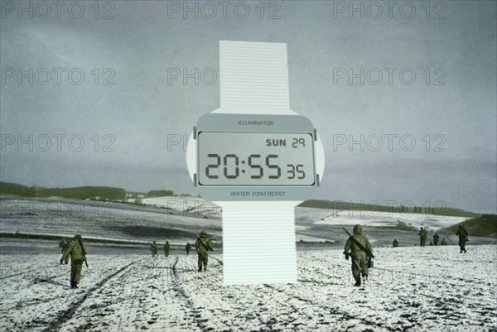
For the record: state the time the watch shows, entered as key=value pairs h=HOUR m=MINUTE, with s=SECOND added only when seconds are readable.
h=20 m=55 s=35
